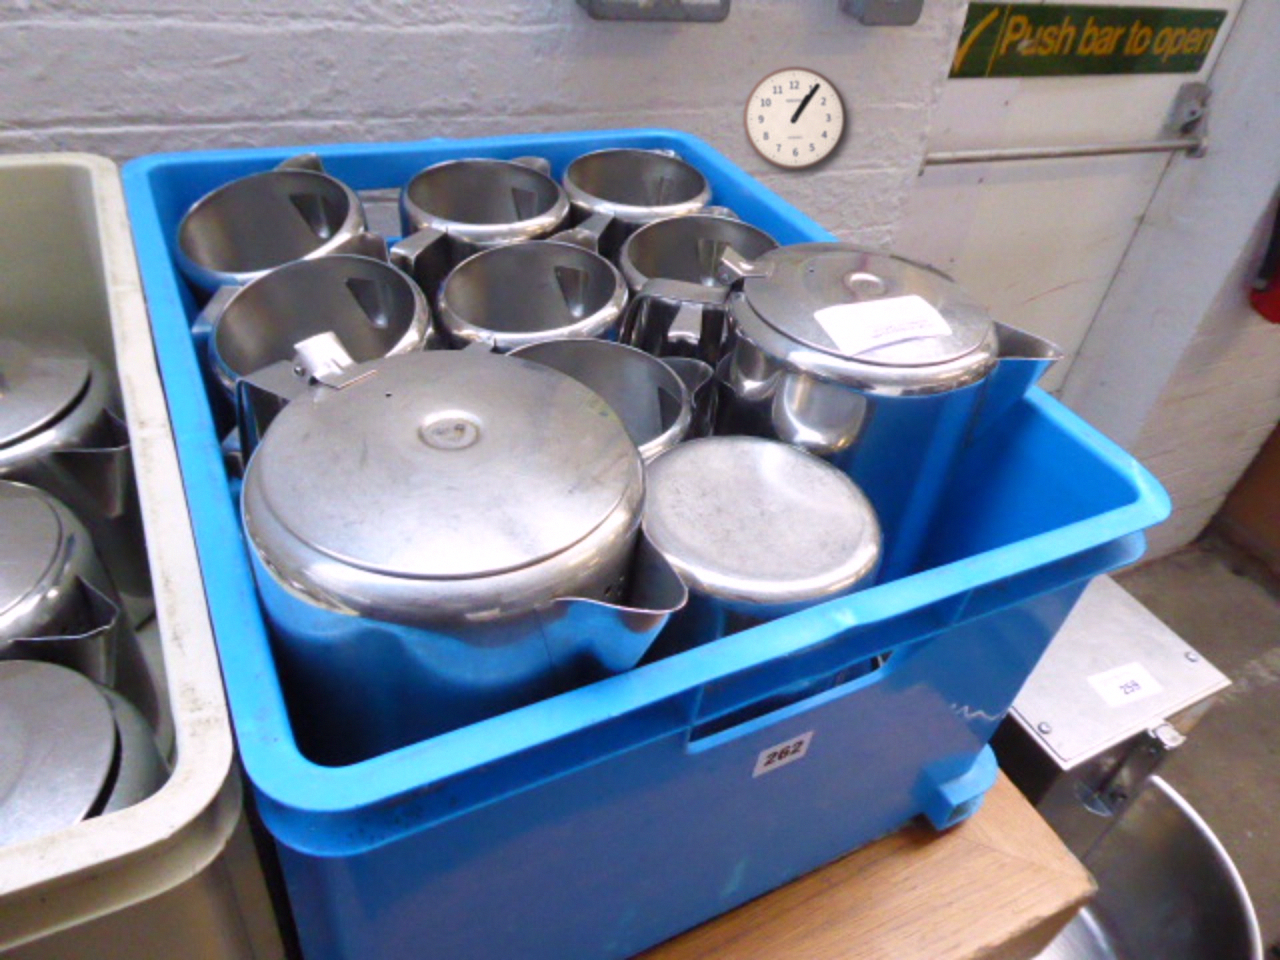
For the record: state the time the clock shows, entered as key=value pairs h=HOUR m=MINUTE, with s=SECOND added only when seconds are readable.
h=1 m=6
